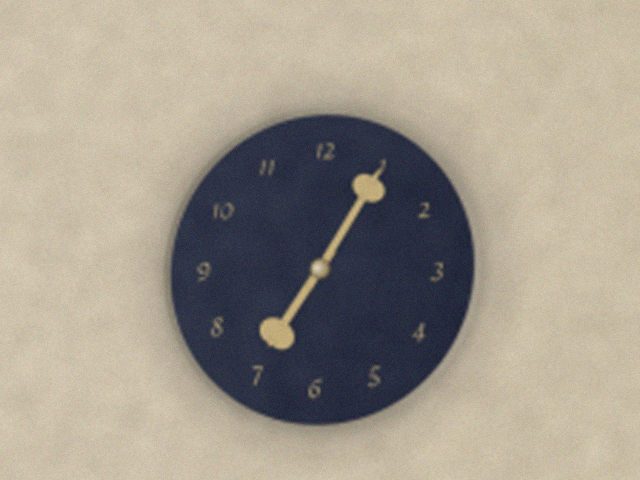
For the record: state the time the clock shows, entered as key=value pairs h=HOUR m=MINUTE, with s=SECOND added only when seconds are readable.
h=7 m=5
